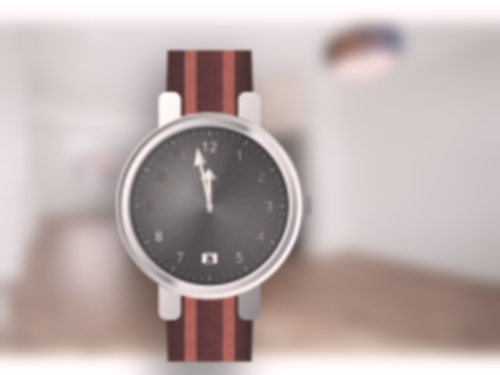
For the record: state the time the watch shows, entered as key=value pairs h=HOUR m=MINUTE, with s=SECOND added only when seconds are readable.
h=11 m=58
